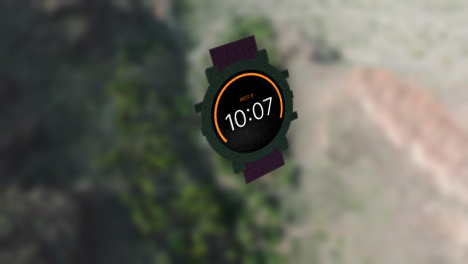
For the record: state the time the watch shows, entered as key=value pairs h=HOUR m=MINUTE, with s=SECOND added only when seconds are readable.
h=10 m=7
